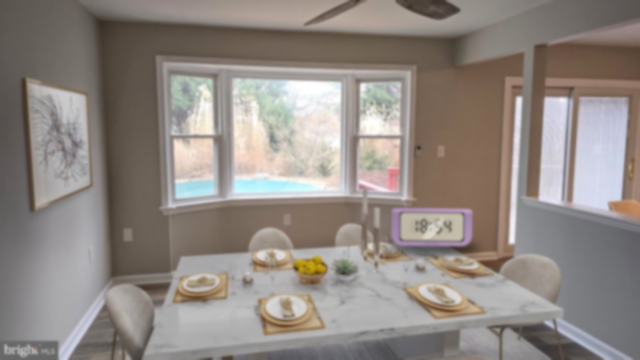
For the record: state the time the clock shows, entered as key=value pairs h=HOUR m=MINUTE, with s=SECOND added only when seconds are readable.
h=18 m=54
